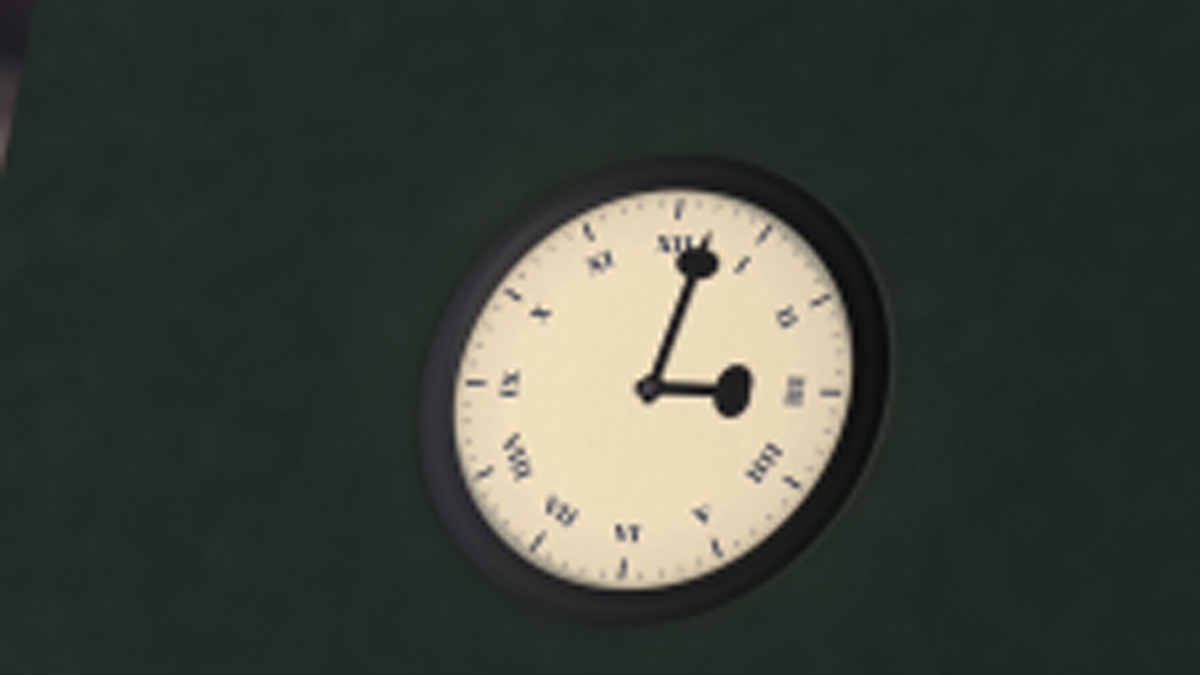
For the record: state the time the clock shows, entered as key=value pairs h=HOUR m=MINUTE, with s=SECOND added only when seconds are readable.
h=3 m=2
